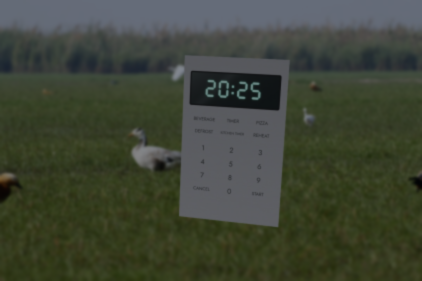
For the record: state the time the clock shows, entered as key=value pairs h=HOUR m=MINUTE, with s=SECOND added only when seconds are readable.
h=20 m=25
